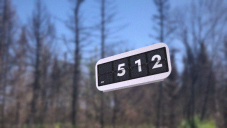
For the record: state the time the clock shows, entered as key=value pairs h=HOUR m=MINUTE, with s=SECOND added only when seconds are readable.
h=5 m=12
